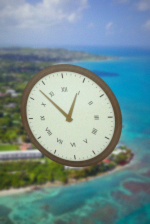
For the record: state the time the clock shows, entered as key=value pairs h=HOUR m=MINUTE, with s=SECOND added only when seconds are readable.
h=12 m=53
